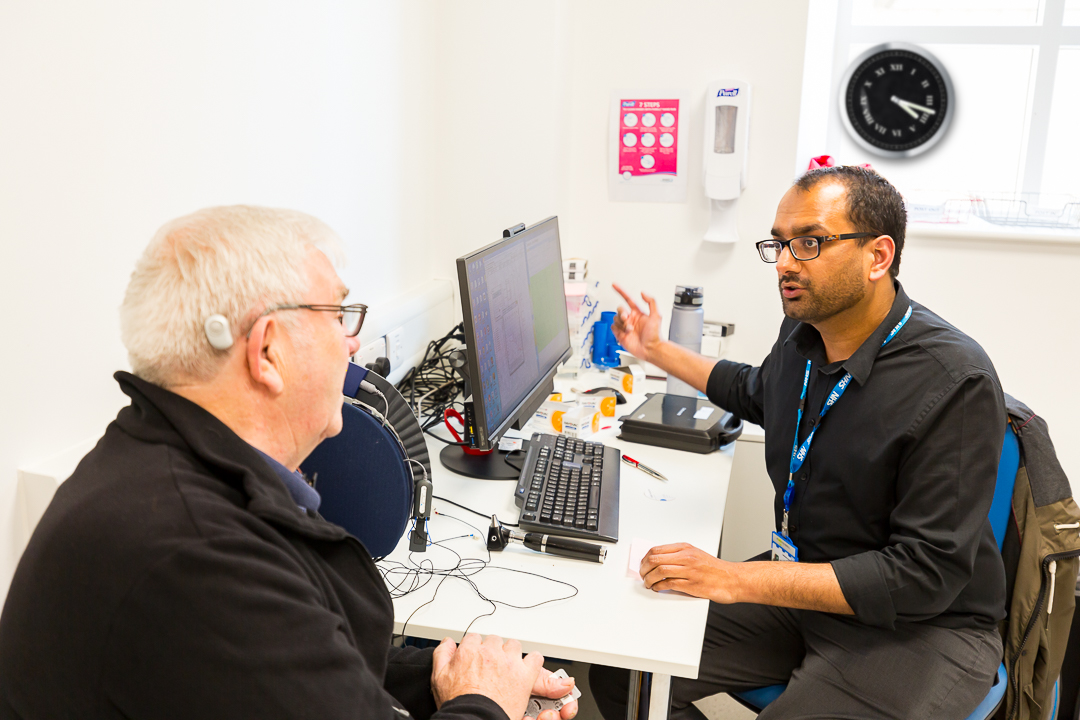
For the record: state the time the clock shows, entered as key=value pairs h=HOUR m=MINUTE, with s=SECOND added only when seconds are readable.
h=4 m=18
